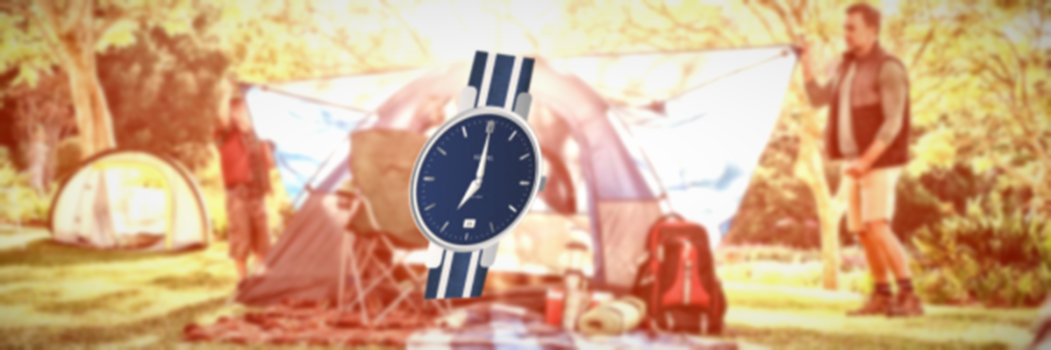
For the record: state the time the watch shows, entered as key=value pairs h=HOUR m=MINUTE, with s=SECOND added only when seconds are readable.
h=7 m=0
